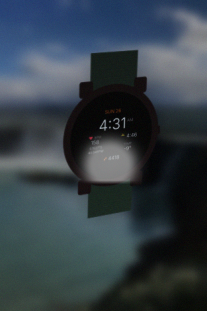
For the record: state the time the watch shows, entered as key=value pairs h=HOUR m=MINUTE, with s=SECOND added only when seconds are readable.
h=4 m=31
